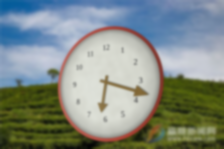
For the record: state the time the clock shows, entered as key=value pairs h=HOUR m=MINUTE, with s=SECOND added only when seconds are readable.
h=6 m=18
